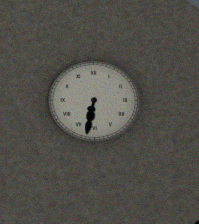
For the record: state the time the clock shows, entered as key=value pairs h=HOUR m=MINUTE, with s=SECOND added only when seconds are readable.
h=6 m=32
